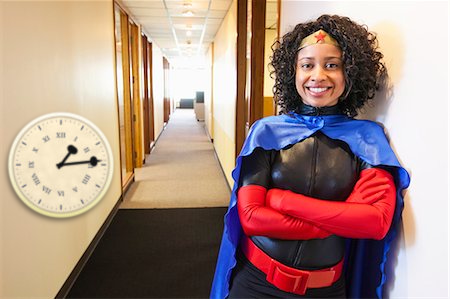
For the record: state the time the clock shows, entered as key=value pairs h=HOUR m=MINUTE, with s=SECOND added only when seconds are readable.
h=1 m=14
